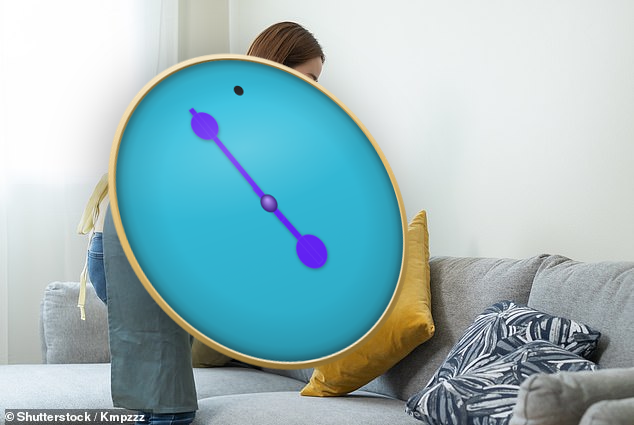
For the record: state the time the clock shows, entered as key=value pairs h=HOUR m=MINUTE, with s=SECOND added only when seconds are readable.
h=4 m=55
